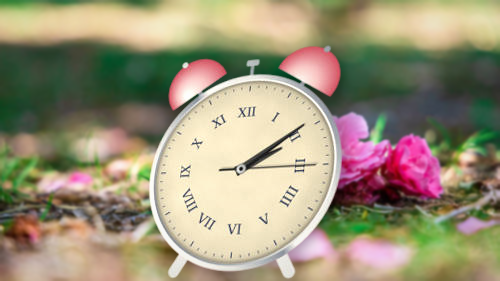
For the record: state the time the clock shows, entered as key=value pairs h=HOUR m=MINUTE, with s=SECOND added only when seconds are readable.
h=2 m=9 s=15
